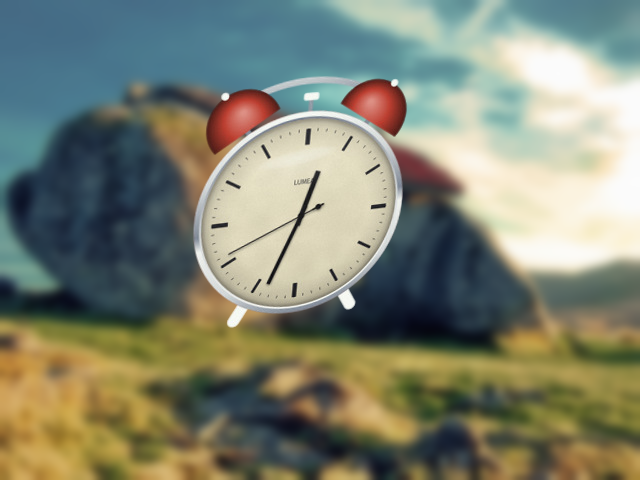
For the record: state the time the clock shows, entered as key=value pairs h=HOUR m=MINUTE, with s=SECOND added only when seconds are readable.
h=12 m=33 s=41
